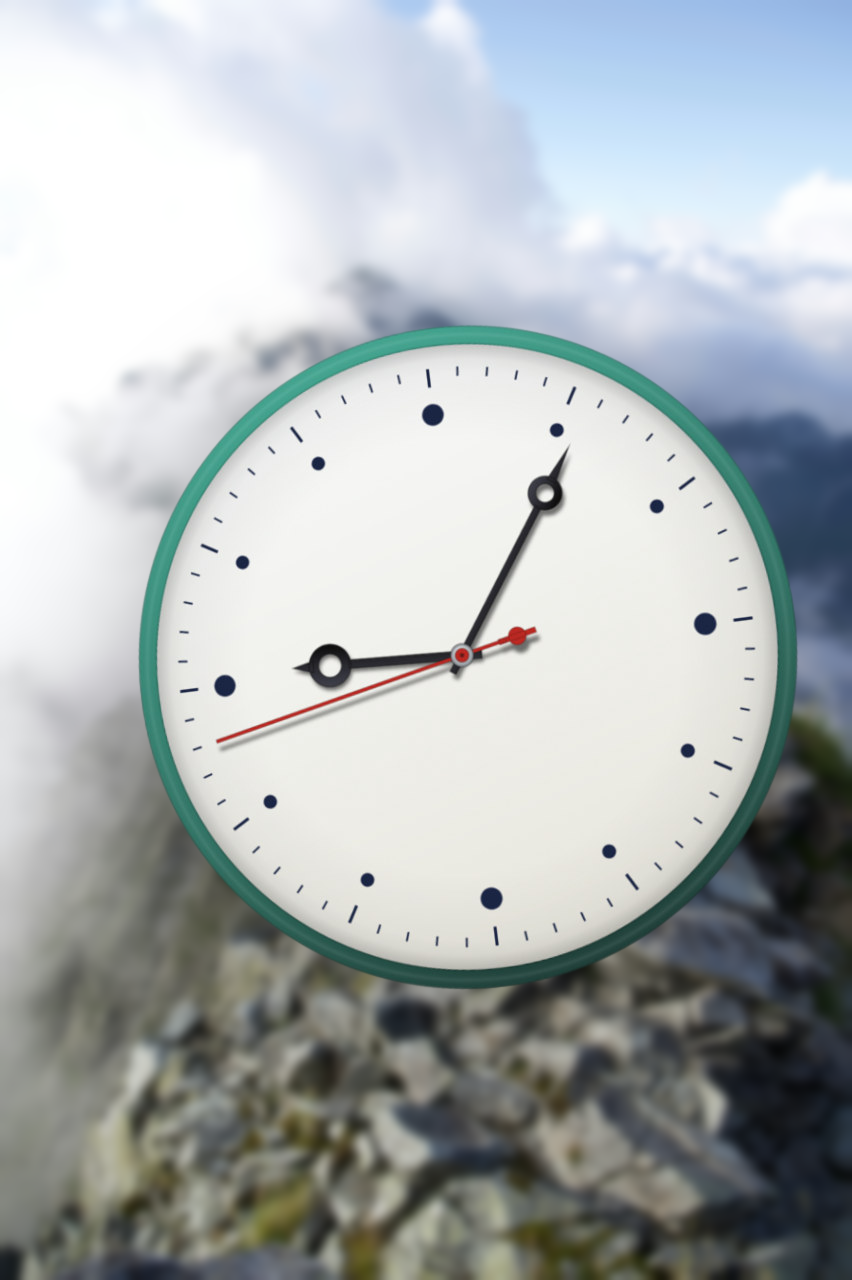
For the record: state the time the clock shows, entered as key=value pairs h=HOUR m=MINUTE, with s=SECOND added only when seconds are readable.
h=9 m=5 s=43
